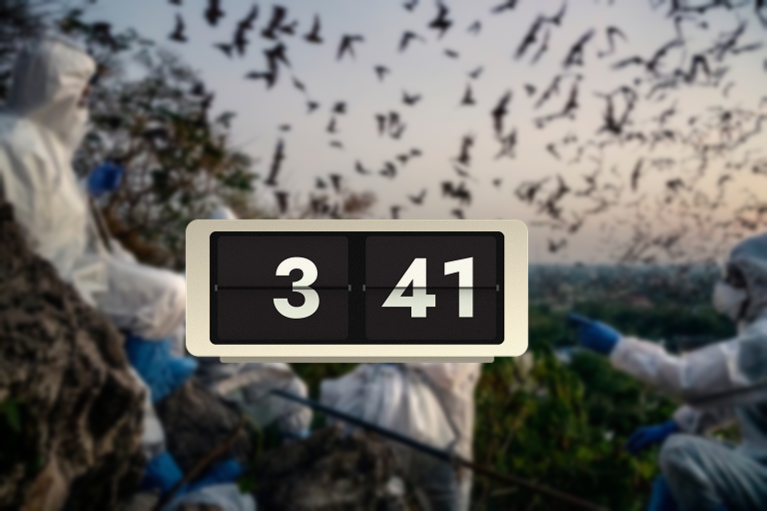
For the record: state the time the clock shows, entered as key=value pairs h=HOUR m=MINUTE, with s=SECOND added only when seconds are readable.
h=3 m=41
